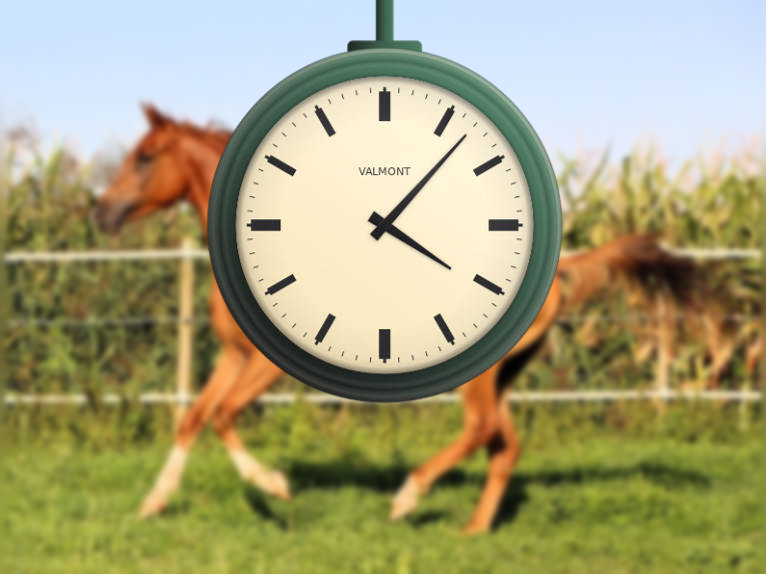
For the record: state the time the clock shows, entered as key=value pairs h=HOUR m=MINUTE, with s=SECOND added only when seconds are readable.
h=4 m=7
